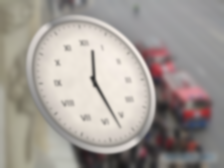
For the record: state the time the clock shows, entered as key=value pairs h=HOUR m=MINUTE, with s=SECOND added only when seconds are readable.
h=12 m=27
